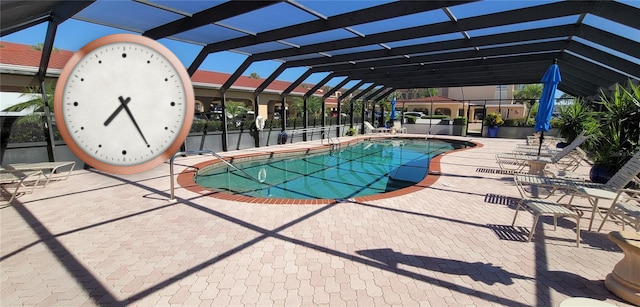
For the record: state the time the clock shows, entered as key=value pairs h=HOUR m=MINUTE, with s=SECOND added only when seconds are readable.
h=7 m=25
